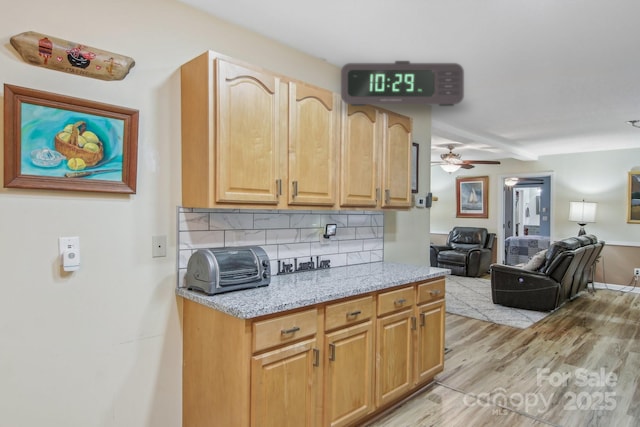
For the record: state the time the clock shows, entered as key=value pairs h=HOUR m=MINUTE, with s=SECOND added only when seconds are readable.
h=10 m=29
